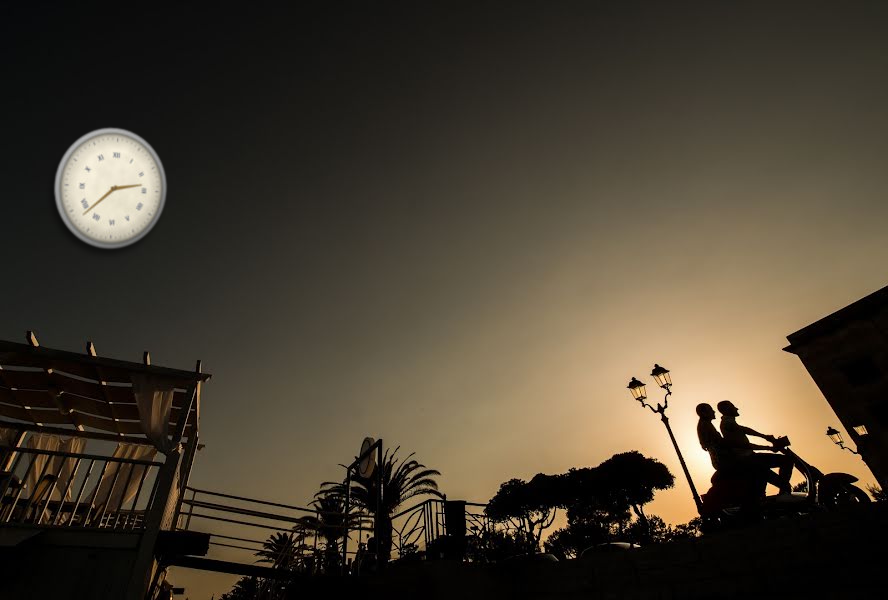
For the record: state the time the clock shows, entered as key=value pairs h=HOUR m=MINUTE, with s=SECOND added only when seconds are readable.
h=2 m=38
